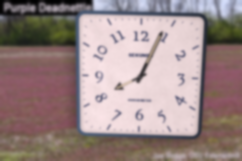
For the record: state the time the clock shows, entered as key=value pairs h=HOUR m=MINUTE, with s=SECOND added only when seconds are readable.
h=8 m=4
